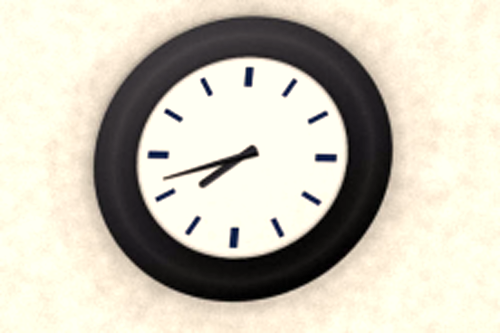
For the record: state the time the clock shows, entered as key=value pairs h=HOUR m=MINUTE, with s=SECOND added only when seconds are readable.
h=7 m=42
